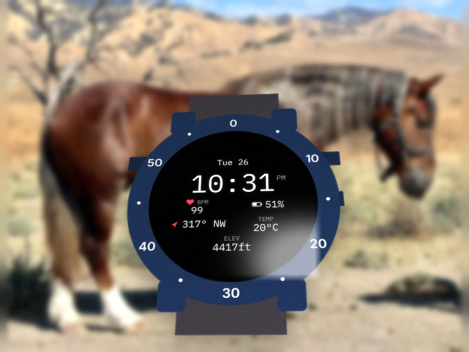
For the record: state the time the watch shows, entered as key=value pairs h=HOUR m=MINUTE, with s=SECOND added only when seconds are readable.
h=10 m=31
